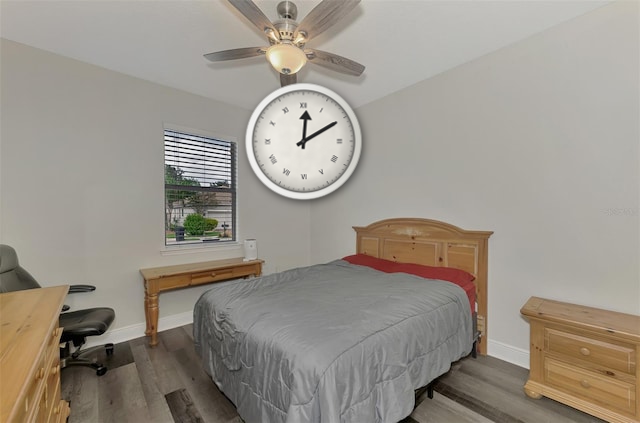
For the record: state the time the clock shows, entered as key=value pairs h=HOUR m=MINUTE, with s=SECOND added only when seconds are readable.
h=12 m=10
